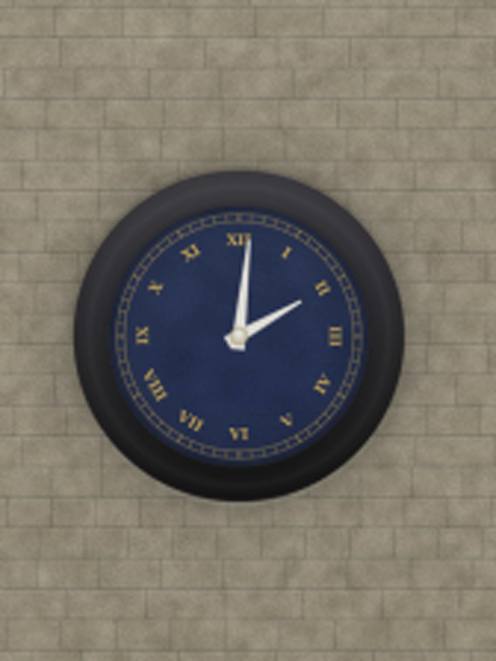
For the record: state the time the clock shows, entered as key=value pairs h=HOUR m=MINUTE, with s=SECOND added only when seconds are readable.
h=2 m=1
